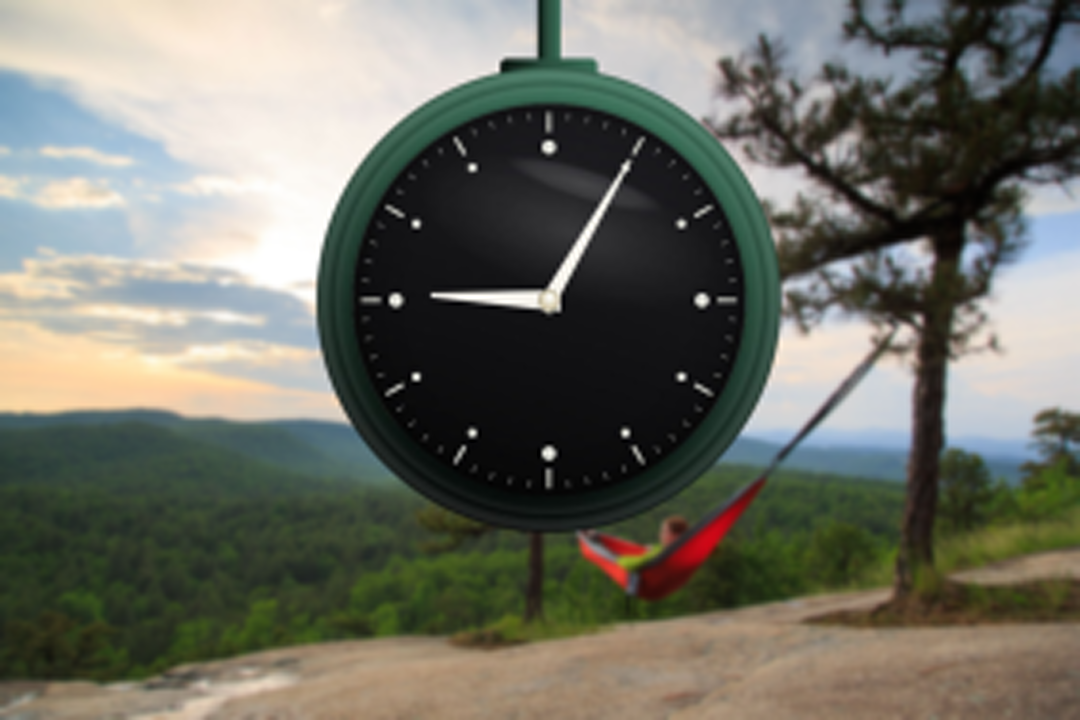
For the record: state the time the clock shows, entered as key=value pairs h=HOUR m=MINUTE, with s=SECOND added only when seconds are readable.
h=9 m=5
